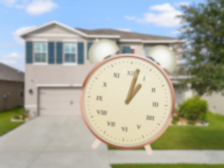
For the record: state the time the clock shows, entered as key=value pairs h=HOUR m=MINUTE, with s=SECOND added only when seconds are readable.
h=1 m=2
